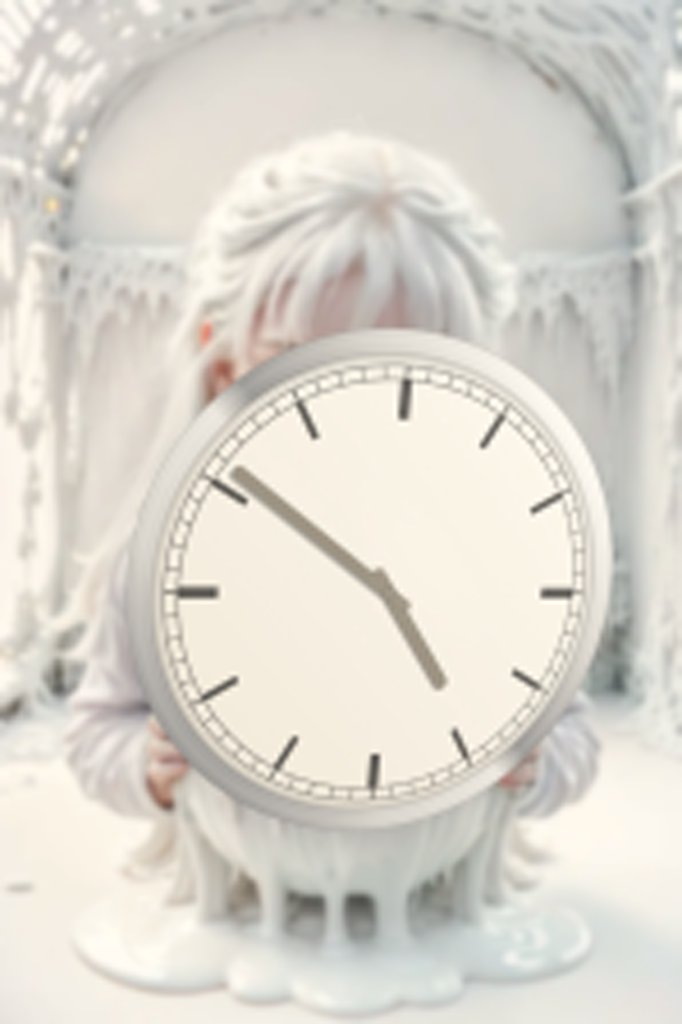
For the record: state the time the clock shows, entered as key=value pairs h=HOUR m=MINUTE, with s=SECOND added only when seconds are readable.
h=4 m=51
